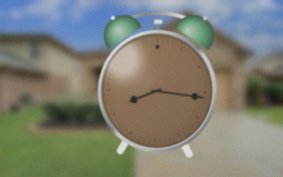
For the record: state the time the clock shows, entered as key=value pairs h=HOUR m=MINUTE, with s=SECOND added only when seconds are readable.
h=8 m=16
